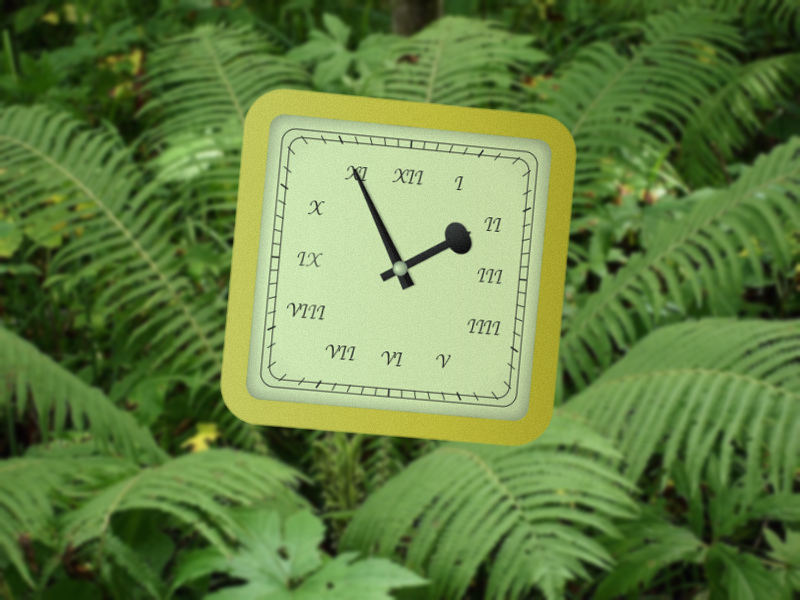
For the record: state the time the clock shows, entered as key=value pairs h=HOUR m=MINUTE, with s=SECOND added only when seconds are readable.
h=1 m=55
